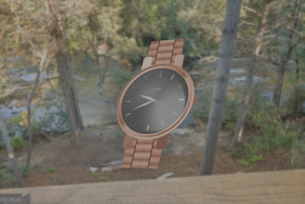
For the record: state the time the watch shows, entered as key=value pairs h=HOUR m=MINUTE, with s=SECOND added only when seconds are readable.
h=9 m=41
